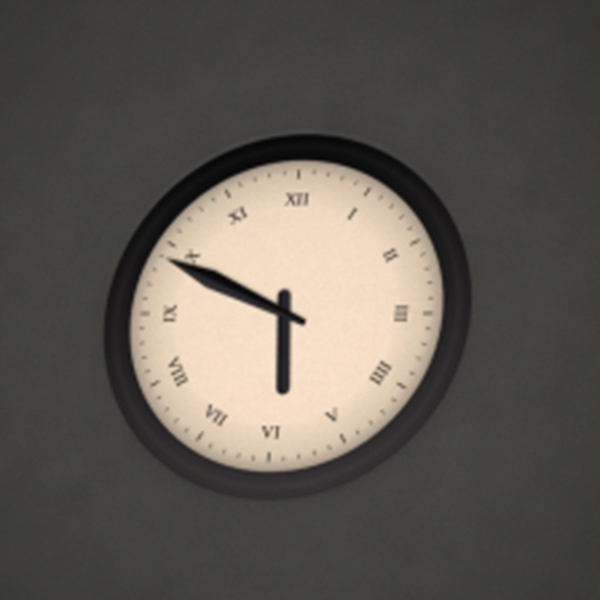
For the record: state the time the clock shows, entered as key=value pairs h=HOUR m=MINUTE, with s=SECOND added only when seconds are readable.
h=5 m=49
